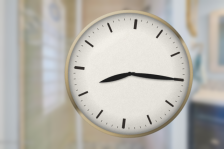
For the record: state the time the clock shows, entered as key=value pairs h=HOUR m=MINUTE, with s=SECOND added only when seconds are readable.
h=8 m=15
